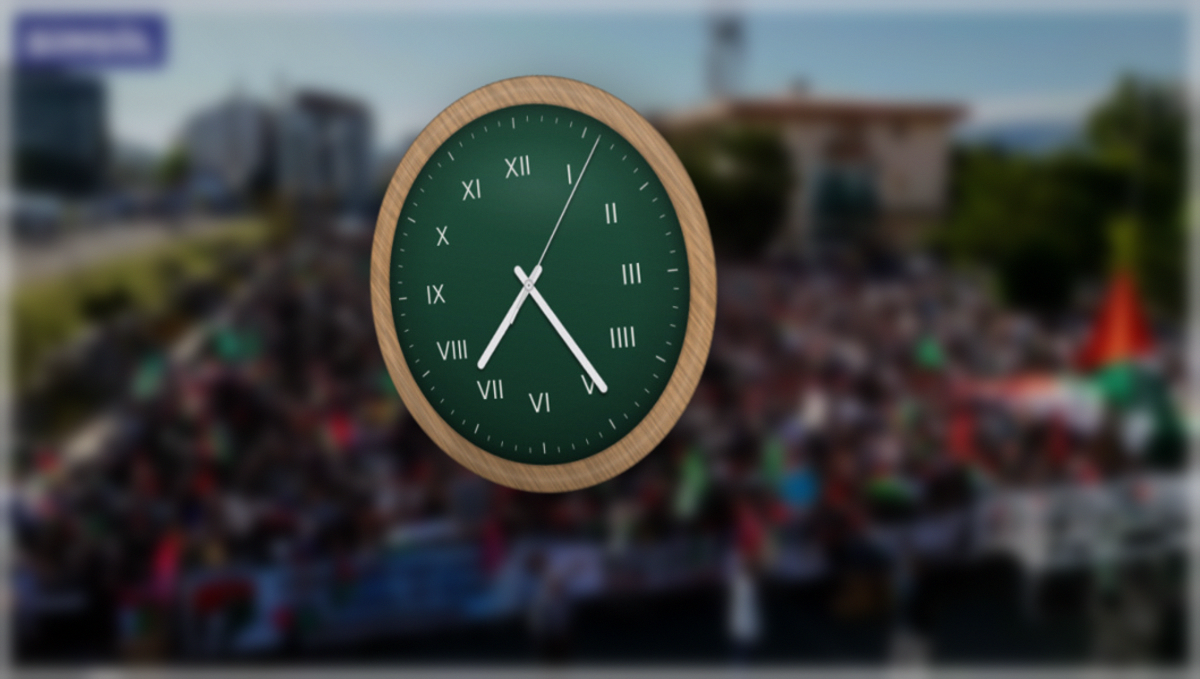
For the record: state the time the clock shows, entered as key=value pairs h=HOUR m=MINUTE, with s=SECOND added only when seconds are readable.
h=7 m=24 s=6
